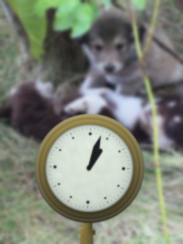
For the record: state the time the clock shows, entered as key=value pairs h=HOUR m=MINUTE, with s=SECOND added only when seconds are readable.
h=1 m=3
